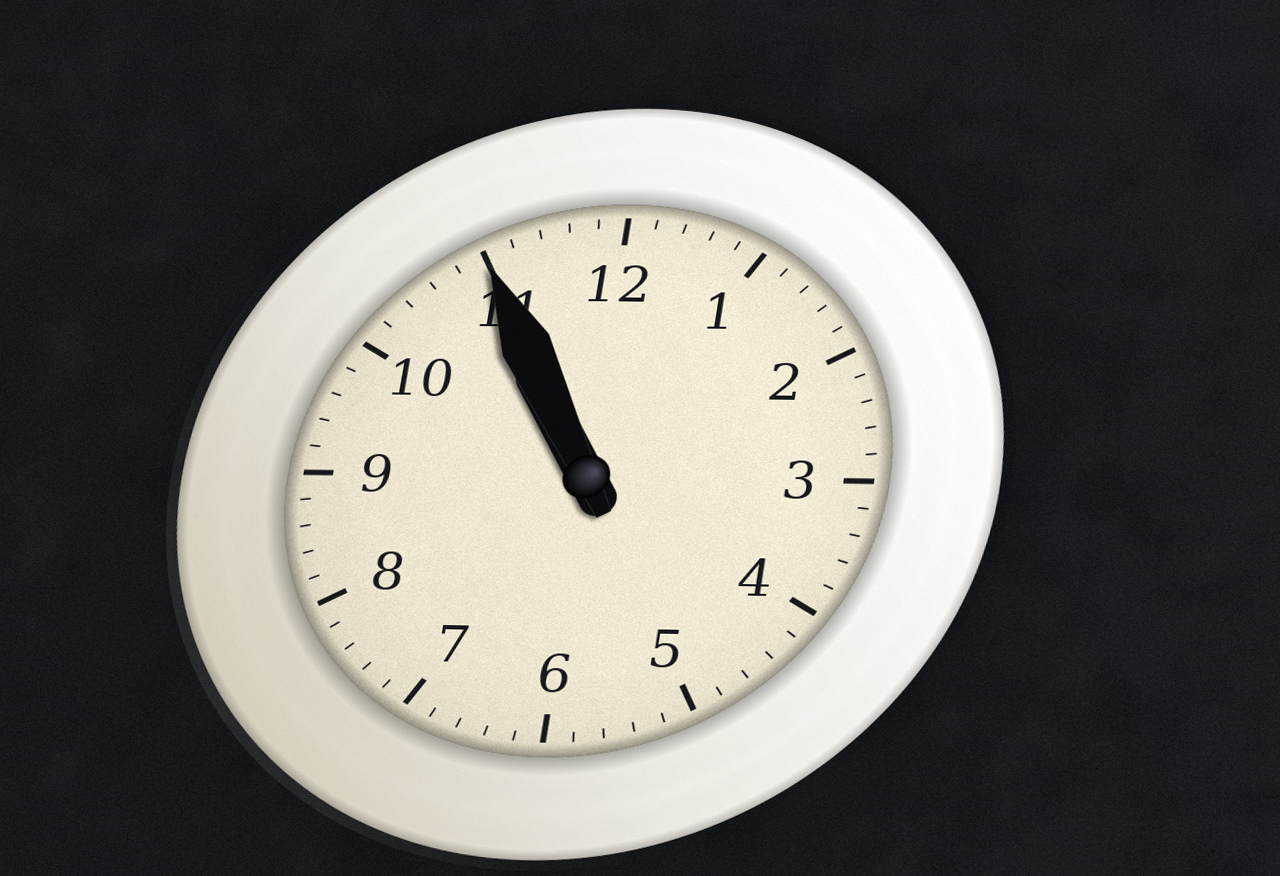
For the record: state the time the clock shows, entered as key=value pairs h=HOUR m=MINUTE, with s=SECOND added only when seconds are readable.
h=10 m=55
